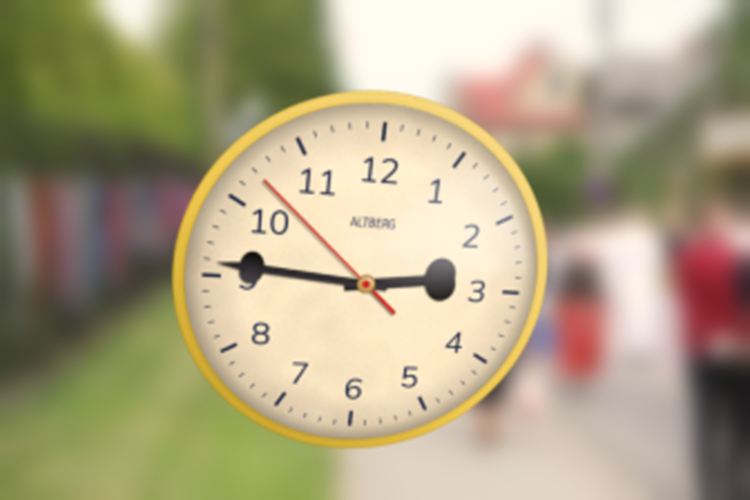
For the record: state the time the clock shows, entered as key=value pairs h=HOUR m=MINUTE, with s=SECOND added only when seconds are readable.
h=2 m=45 s=52
